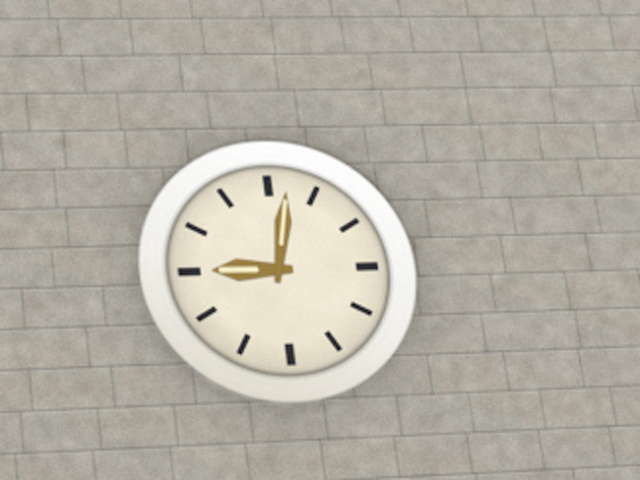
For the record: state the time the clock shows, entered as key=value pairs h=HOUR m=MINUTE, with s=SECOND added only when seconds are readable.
h=9 m=2
